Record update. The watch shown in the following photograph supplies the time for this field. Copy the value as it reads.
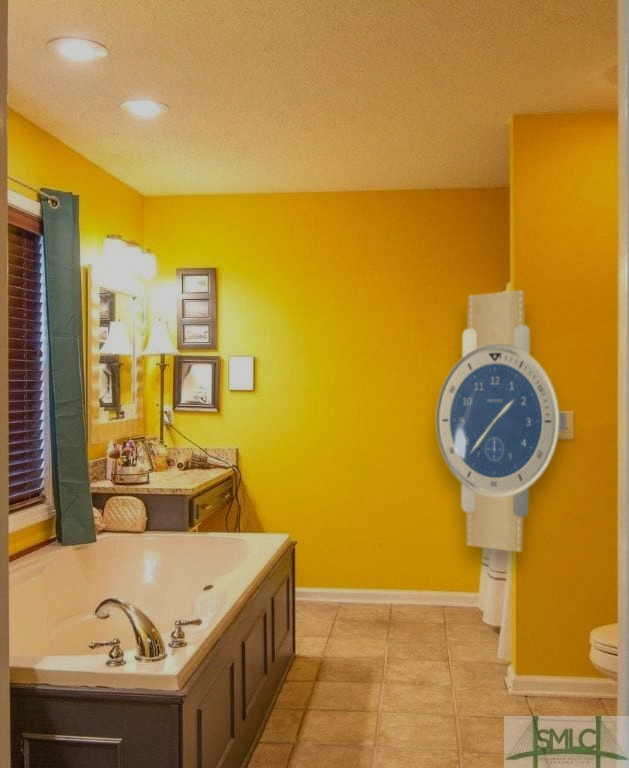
1:37
